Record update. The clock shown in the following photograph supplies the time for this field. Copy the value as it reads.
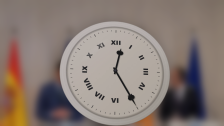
12:25
